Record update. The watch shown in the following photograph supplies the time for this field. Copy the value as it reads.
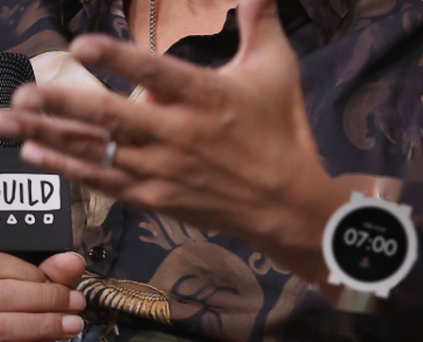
7:00
